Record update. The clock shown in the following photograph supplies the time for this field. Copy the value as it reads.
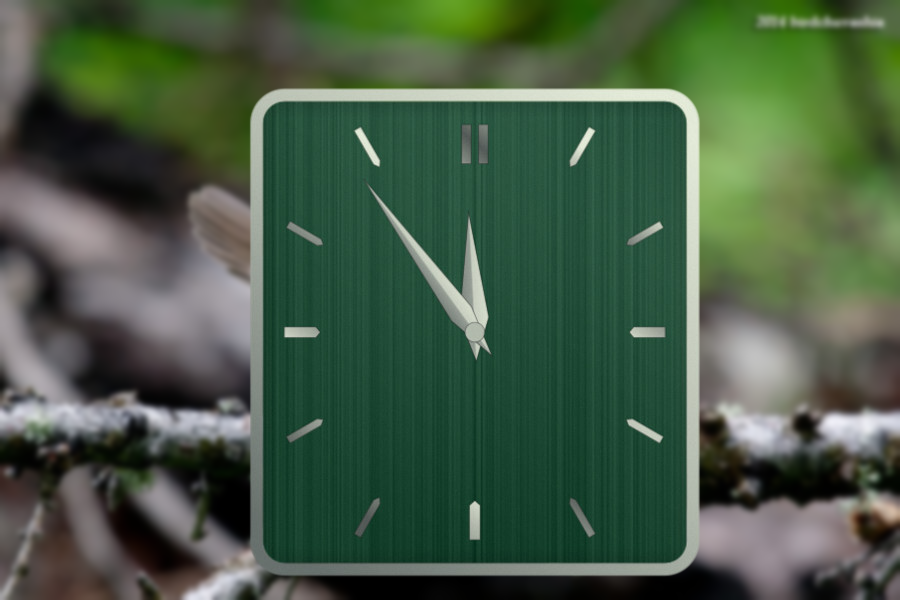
11:54
